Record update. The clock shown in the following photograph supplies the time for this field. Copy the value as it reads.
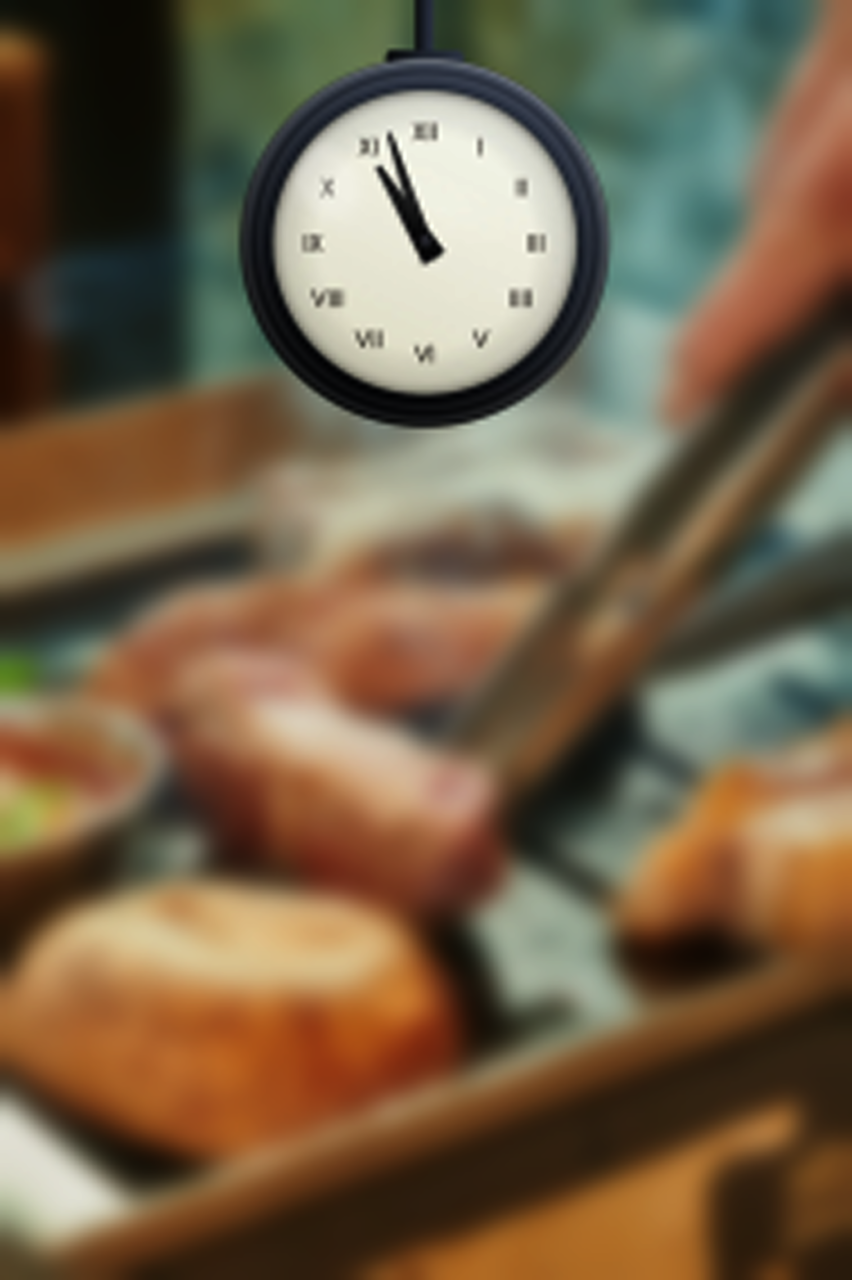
10:57
